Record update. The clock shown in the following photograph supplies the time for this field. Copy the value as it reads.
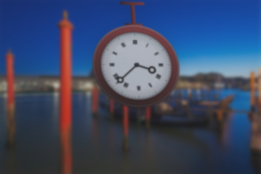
3:38
